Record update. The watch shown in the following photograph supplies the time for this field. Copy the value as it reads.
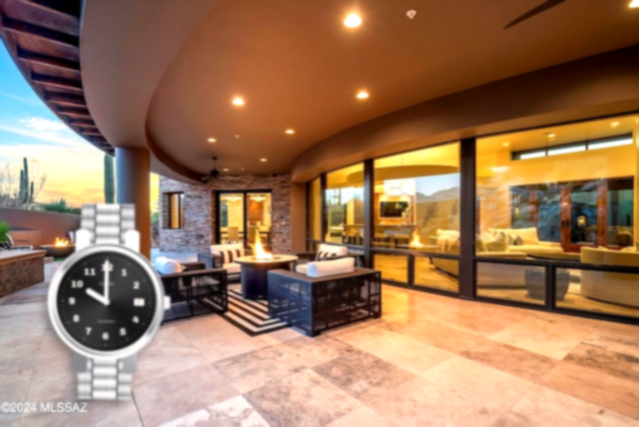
10:00
